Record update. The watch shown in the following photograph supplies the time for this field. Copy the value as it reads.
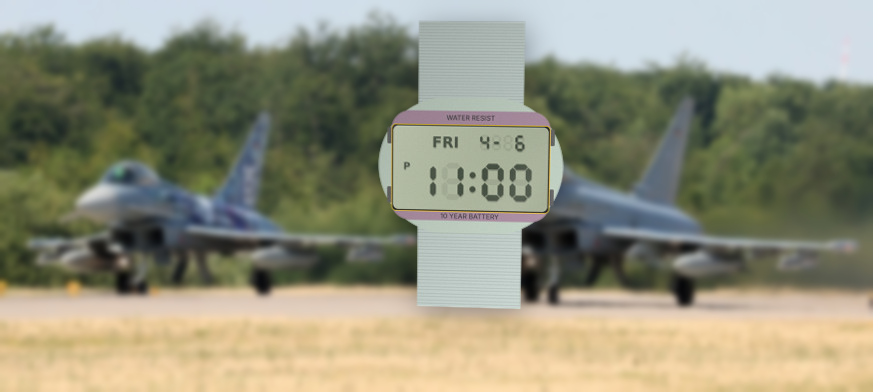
11:00
